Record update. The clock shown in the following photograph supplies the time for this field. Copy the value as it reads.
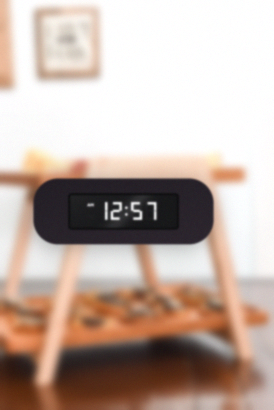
12:57
